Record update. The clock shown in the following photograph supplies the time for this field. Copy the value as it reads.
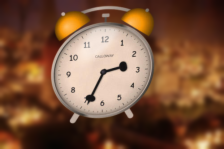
2:34
